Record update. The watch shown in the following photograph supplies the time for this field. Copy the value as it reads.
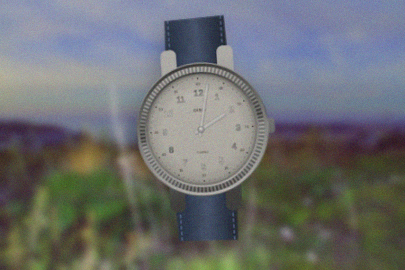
2:02
